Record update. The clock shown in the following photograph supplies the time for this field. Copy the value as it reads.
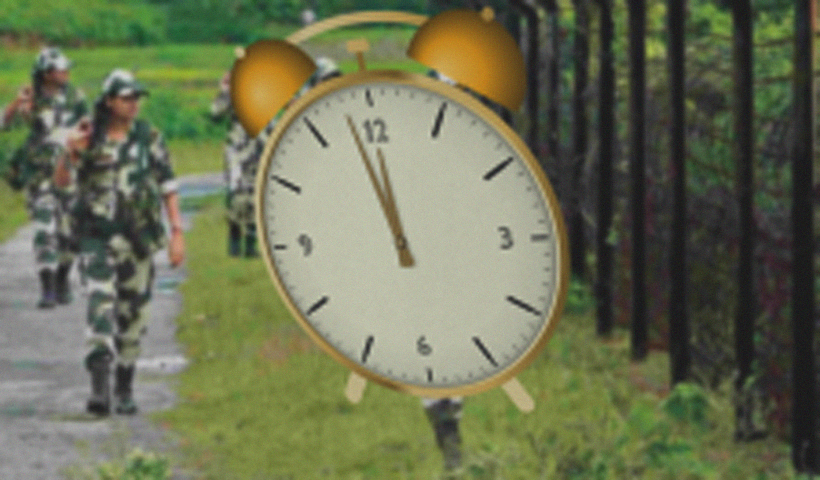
11:58
